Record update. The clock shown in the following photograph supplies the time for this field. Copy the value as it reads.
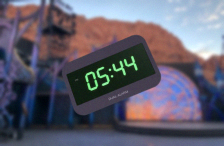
5:44
